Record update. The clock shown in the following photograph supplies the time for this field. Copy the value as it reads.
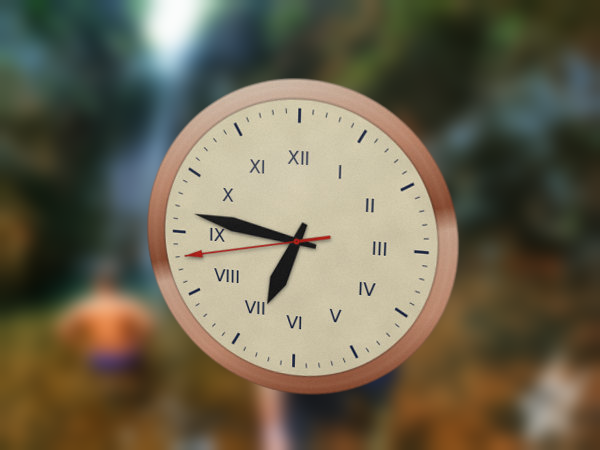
6:46:43
